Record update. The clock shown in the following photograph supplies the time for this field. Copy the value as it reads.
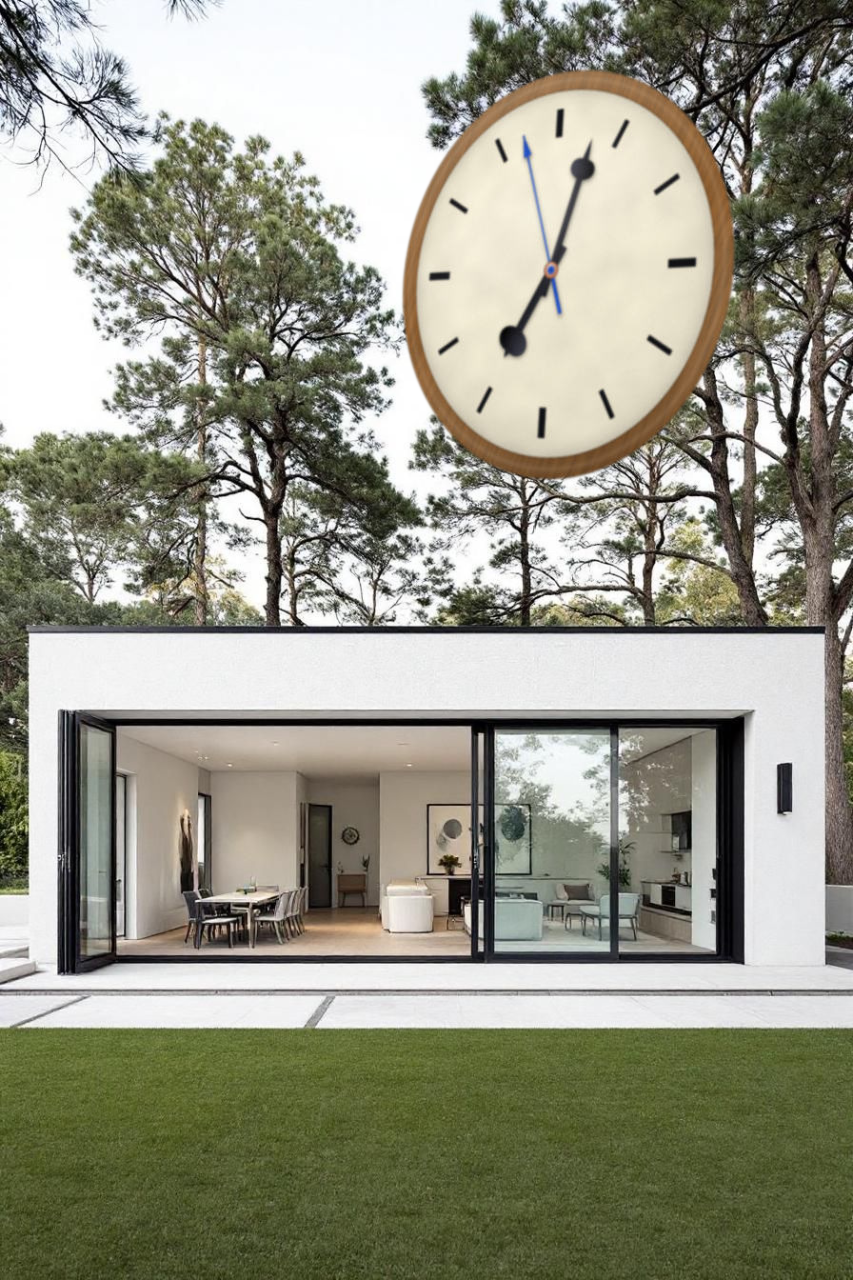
7:02:57
